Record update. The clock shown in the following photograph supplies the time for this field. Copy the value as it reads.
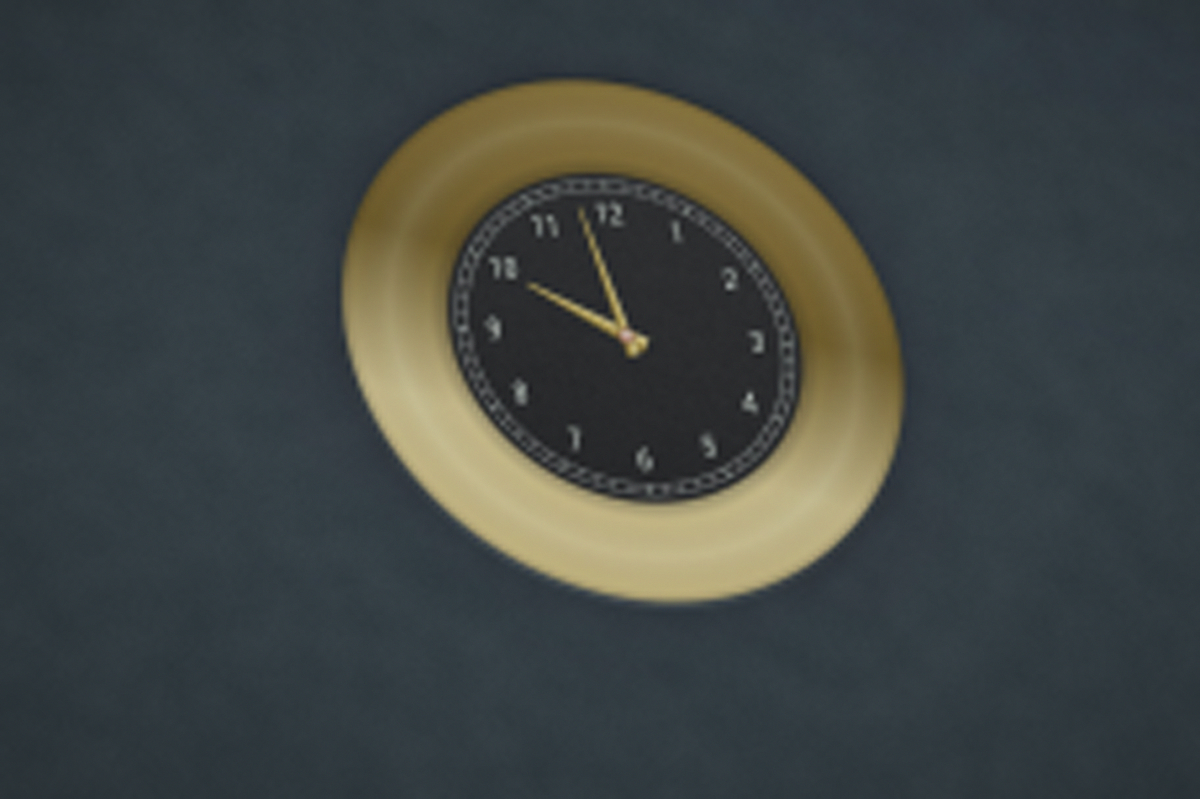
9:58
